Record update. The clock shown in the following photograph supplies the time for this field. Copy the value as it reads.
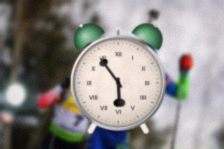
5:54
